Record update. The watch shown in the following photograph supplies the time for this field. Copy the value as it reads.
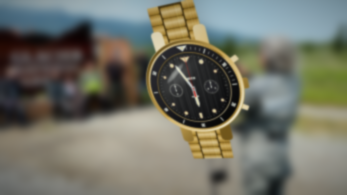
5:56
